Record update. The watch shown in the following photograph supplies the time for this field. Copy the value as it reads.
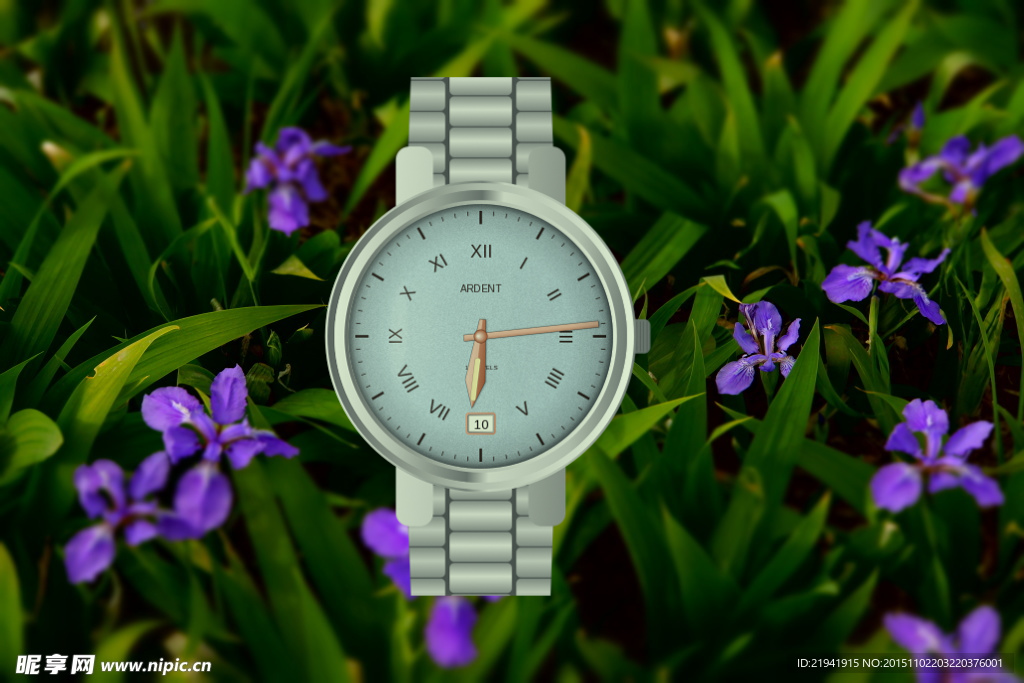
6:14
